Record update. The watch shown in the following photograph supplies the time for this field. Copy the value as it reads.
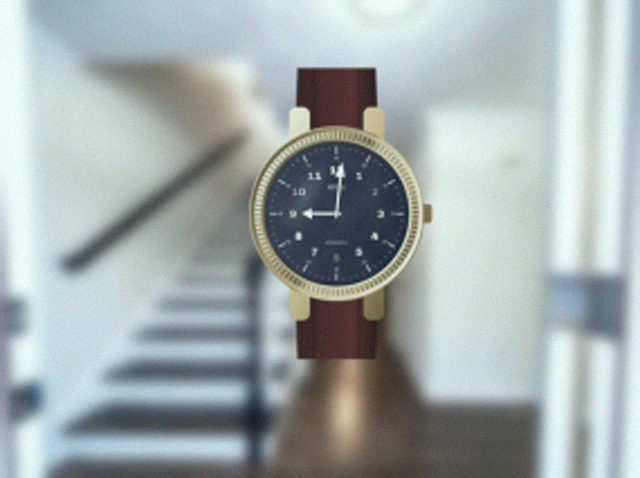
9:01
